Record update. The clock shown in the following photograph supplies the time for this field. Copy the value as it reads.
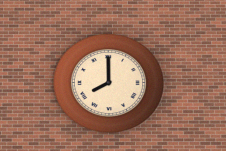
8:00
